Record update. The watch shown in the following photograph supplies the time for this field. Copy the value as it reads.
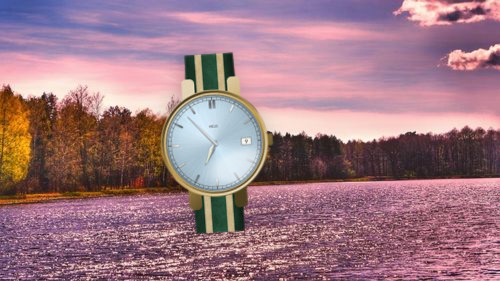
6:53
